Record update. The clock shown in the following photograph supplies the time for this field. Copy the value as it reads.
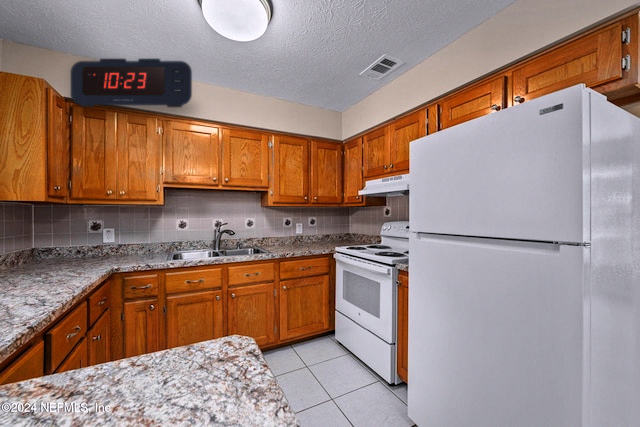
10:23
